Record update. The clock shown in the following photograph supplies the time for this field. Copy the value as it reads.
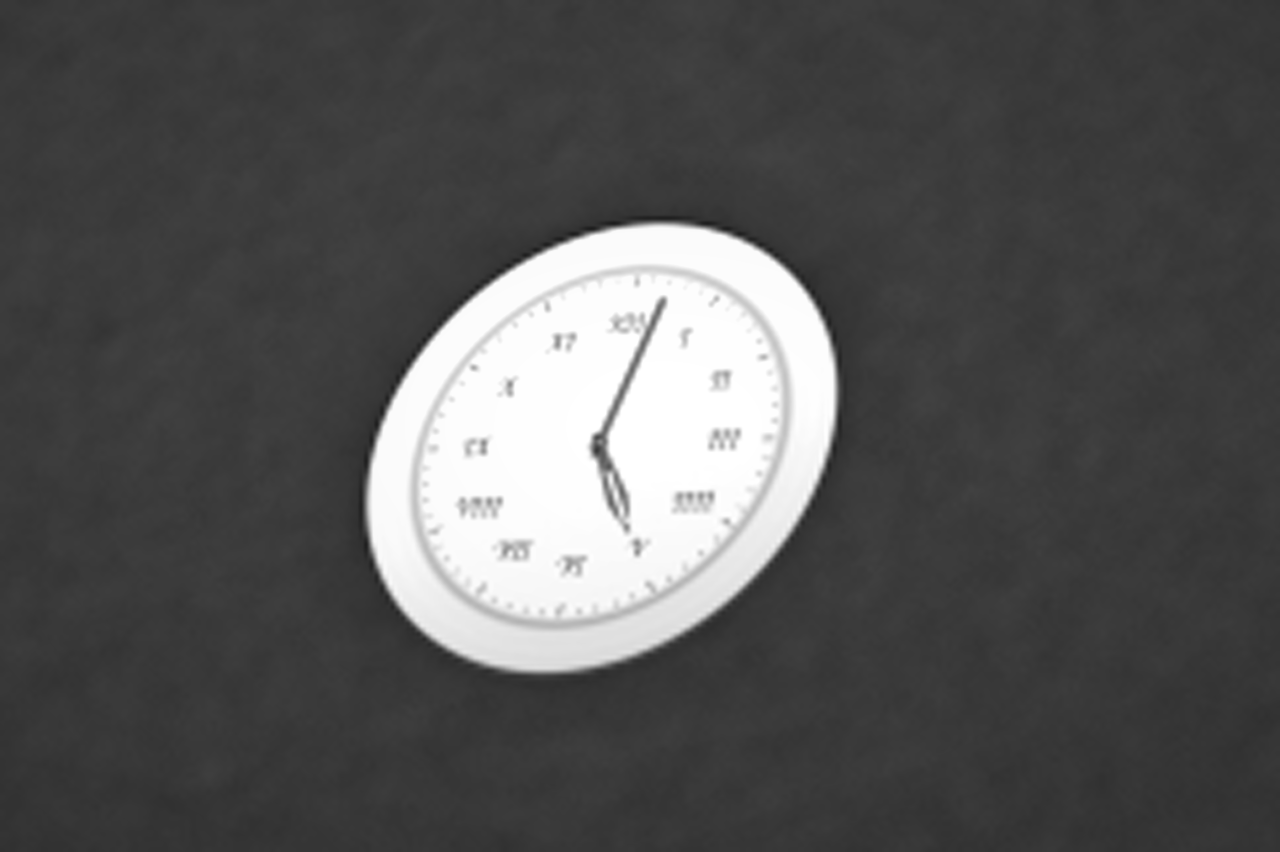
5:02
